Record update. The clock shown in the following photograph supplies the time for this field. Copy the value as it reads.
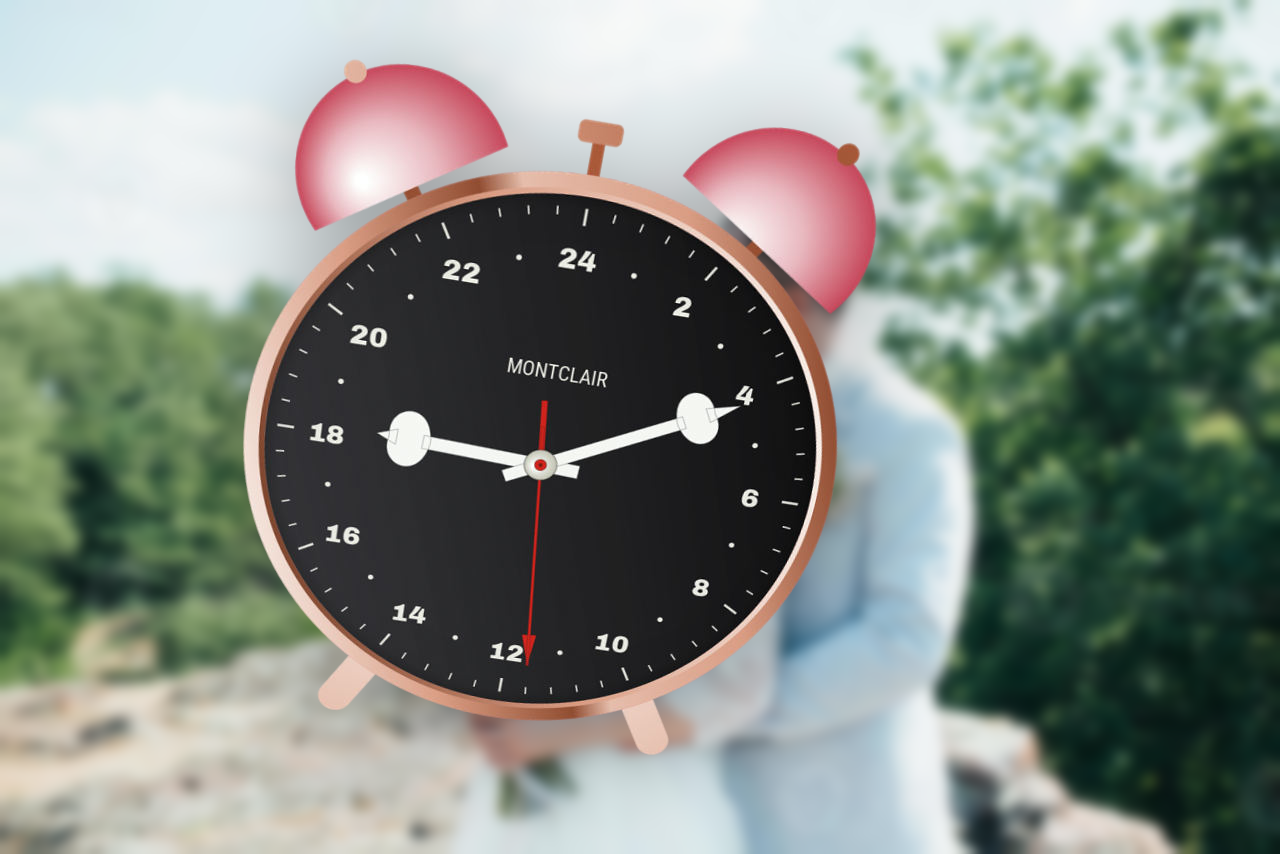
18:10:29
